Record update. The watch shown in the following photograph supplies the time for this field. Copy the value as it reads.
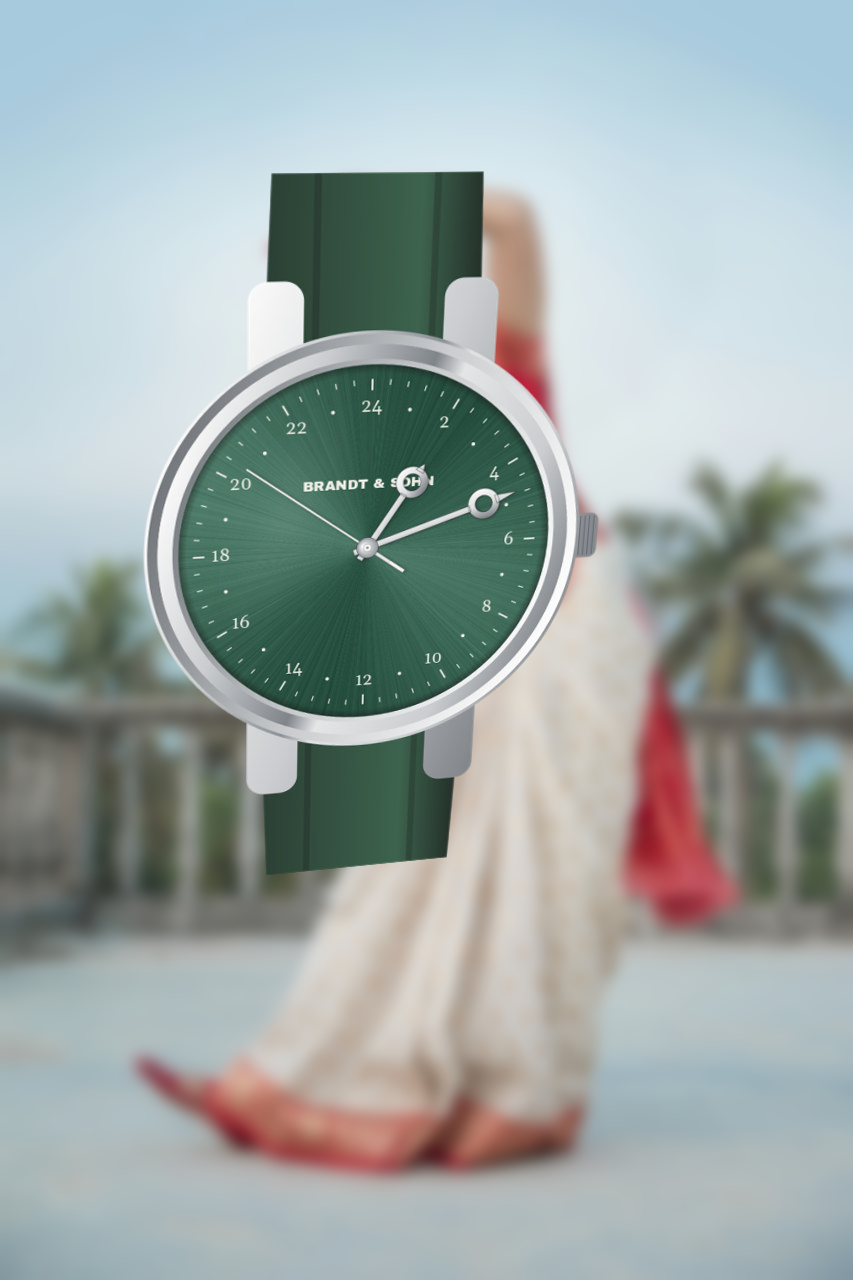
2:11:51
